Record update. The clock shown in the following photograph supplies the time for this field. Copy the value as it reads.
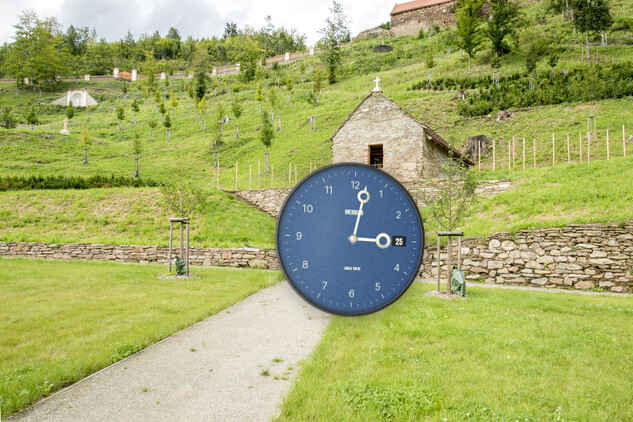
3:02
